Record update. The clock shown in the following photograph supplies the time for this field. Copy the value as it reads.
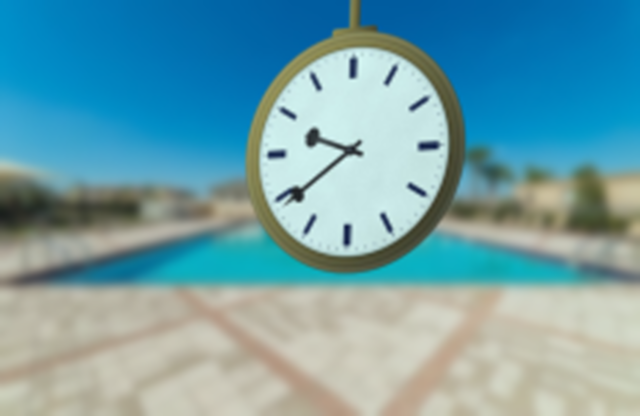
9:39
